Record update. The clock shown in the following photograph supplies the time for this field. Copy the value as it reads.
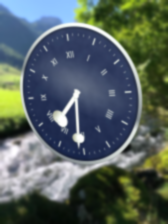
7:31
